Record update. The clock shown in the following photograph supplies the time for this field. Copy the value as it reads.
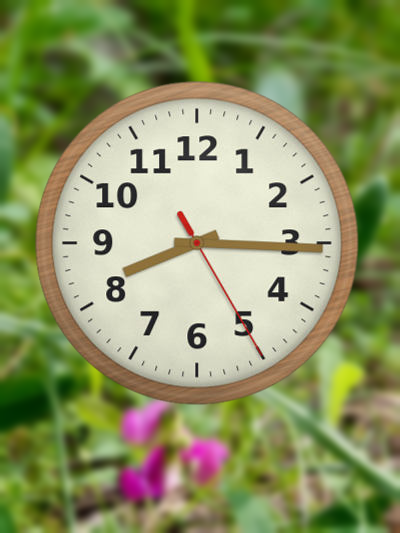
8:15:25
